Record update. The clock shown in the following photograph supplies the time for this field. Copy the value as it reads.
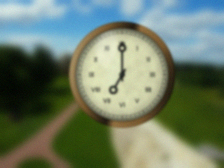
7:00
